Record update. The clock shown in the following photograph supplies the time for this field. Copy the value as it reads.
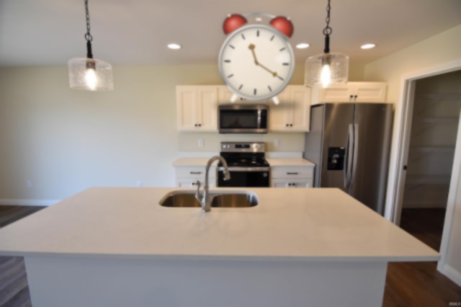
11:20
